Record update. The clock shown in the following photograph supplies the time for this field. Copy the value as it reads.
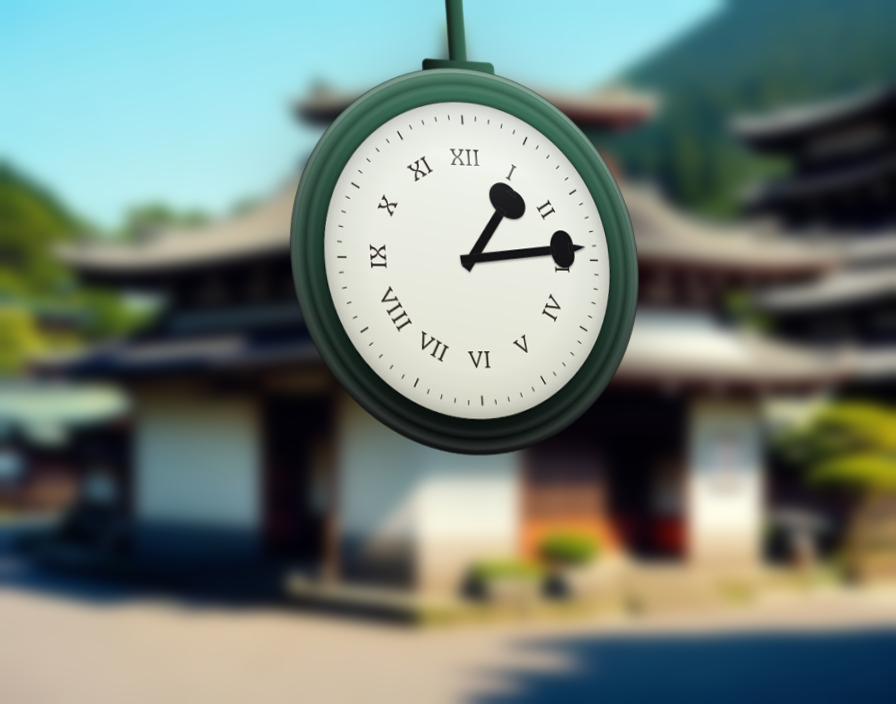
1:14
